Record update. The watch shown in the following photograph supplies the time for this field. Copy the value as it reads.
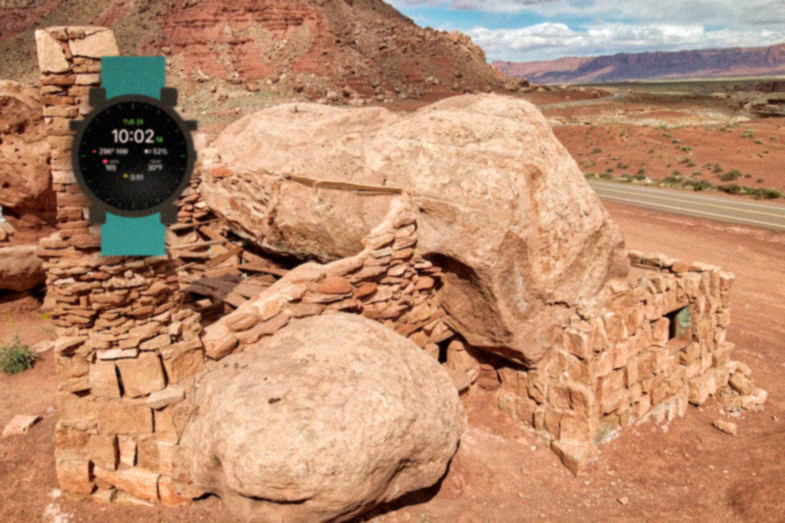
10:02
